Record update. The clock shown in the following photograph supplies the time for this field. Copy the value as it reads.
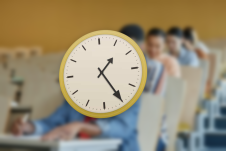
1:25
